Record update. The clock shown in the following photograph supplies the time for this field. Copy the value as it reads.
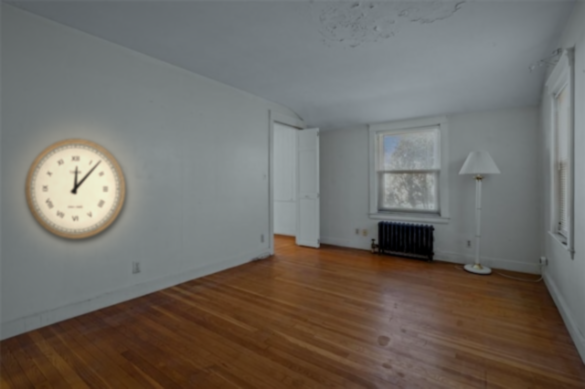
12:07
